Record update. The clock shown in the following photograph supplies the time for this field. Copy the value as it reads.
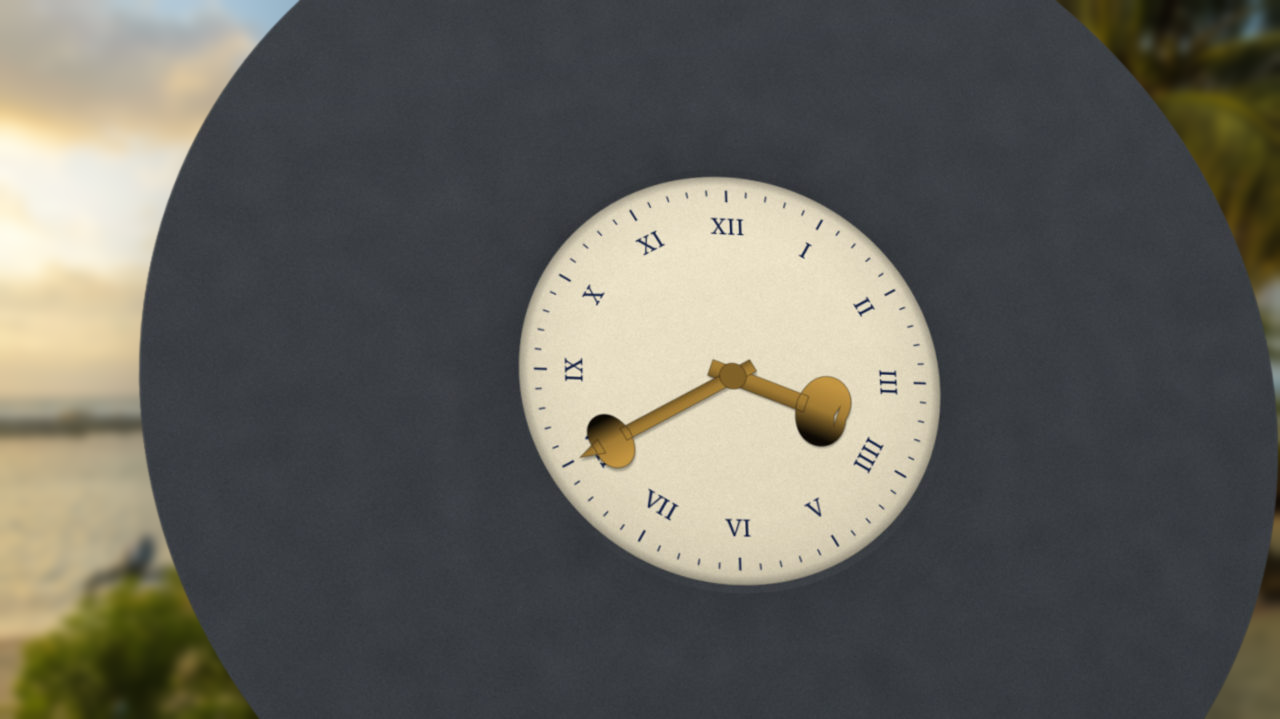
3:40
